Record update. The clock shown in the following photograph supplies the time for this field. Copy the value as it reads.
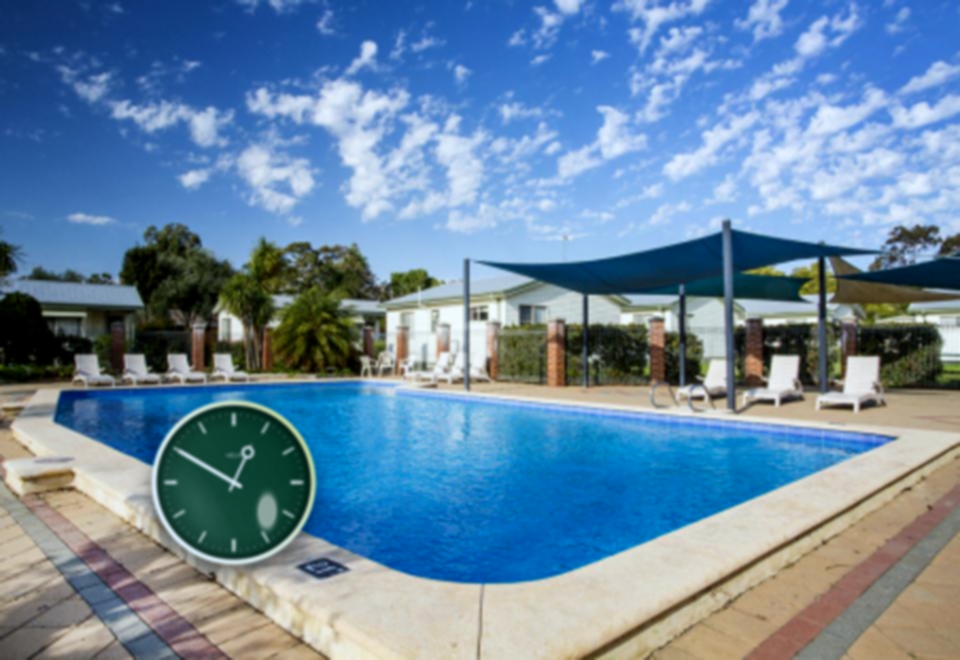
12:50
